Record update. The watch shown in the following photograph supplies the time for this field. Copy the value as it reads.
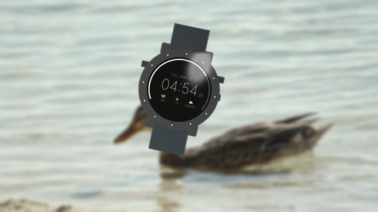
4:54
